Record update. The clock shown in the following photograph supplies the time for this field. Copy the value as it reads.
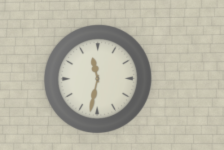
11:32
